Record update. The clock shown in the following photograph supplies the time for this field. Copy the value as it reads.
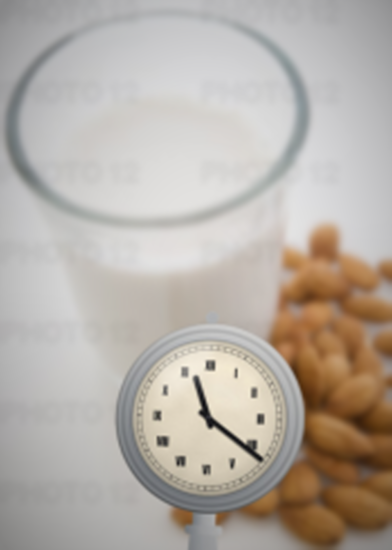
11:21
